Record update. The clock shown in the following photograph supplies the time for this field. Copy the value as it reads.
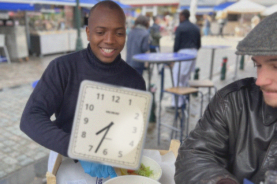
7:33
